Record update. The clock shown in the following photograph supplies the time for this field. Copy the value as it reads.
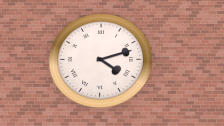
4:12
